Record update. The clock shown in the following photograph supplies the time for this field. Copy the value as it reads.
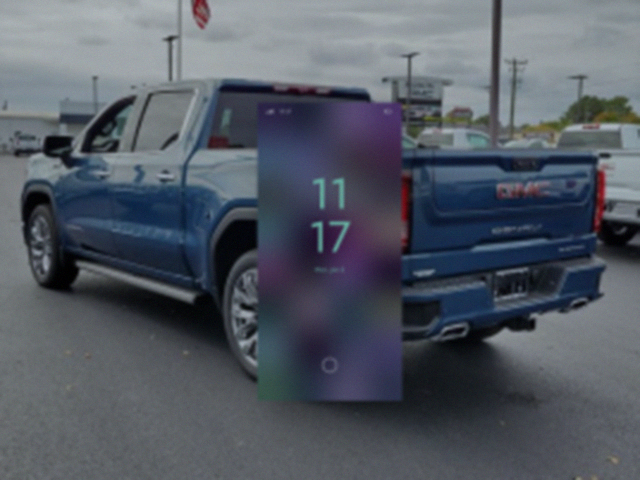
11:17
